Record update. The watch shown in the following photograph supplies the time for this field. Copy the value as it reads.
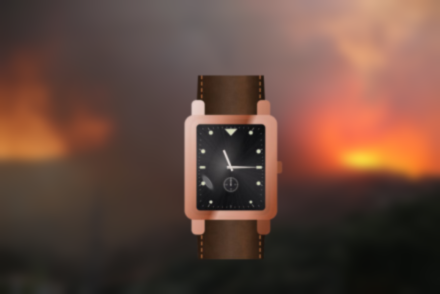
11:15
